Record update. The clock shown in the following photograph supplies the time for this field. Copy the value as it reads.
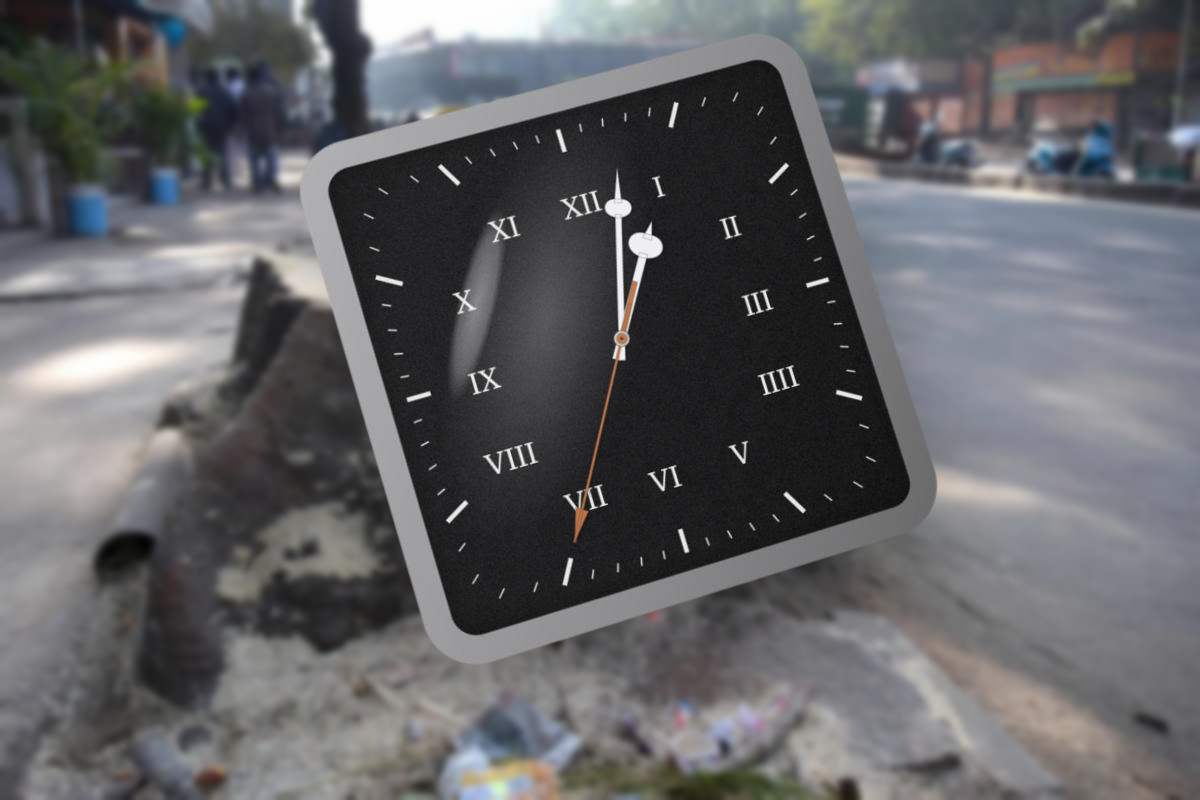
1:02:35
